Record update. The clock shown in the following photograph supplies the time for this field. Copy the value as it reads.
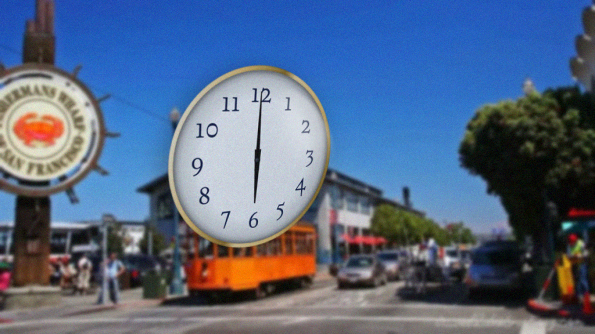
6:00
